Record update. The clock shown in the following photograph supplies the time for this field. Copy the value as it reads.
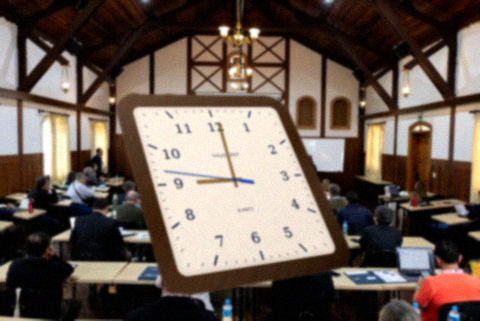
9:00:47
